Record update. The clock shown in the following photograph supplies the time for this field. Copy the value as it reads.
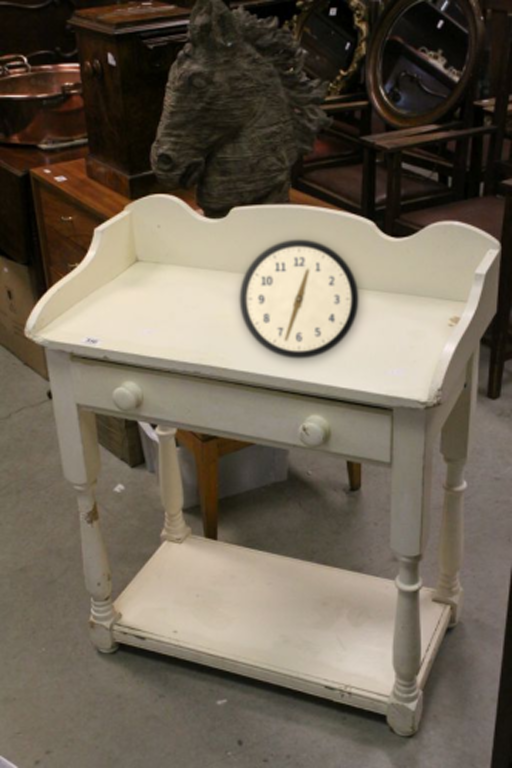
12:33
